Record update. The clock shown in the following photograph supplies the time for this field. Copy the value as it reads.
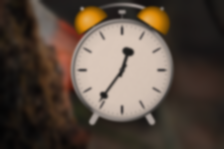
12:36
